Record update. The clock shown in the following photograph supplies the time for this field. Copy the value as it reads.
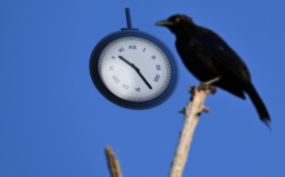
10:25
